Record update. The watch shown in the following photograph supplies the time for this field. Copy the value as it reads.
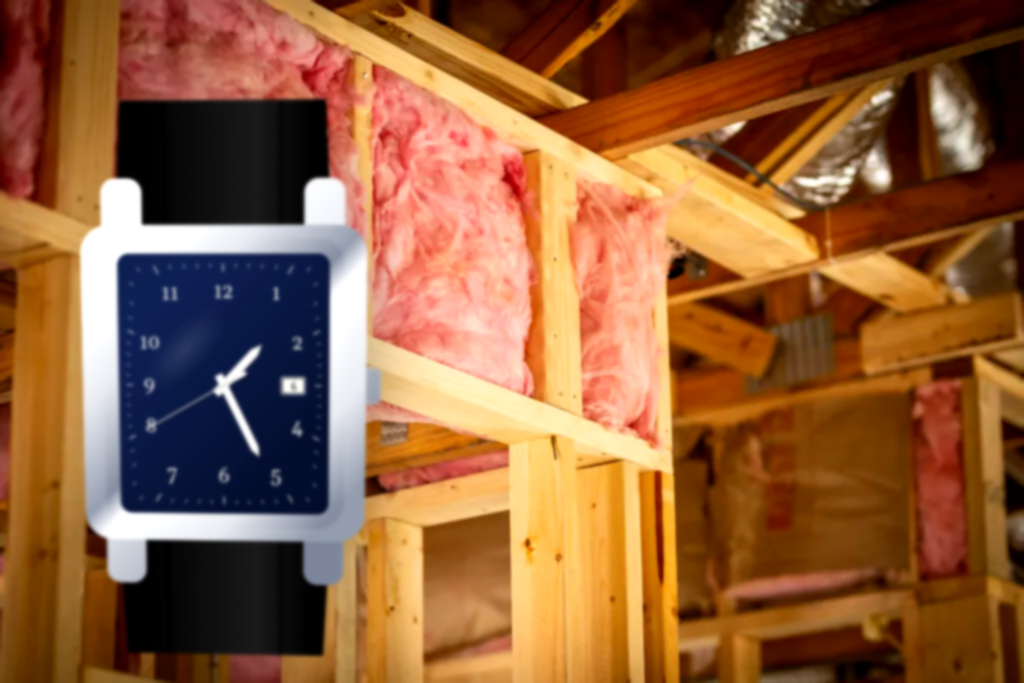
1:25:40
